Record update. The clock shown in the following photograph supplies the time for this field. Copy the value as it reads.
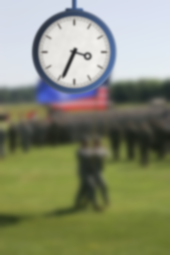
3:34
